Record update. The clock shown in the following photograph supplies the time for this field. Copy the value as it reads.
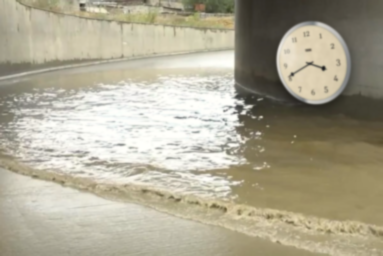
3:41
